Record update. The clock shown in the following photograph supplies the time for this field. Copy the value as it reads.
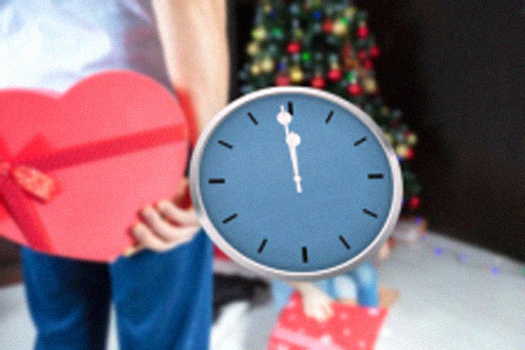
11:59
